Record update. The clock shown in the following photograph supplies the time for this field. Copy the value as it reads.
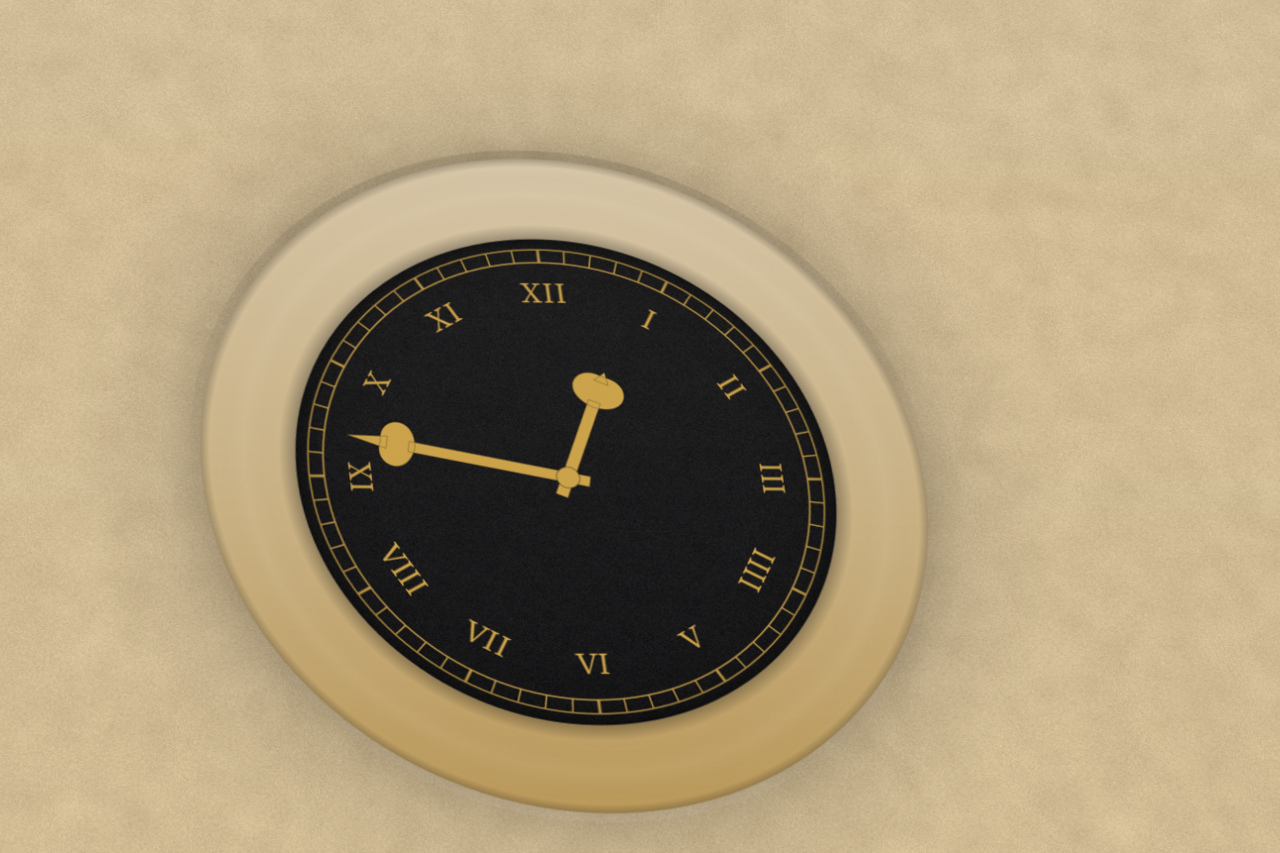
12:47
